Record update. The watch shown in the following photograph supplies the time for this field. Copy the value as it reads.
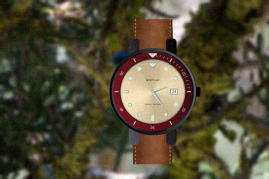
2:24
